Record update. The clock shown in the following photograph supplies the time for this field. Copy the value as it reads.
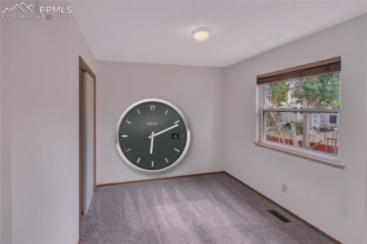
6:11
